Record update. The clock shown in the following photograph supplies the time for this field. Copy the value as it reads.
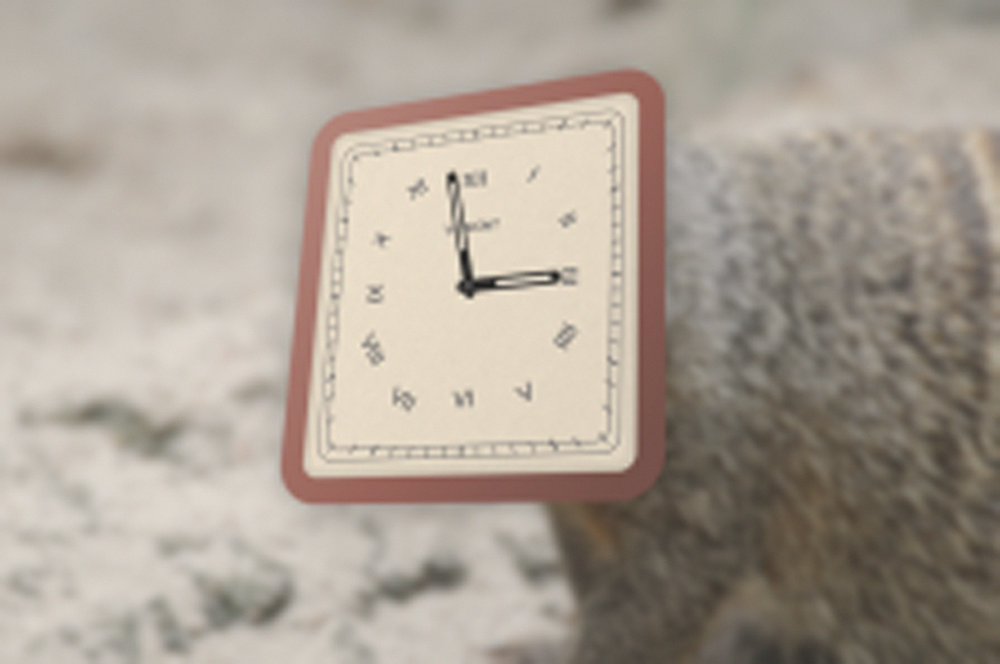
2:58
